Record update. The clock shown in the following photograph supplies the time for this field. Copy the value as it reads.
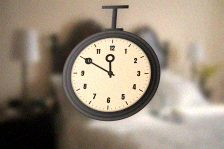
11:50
